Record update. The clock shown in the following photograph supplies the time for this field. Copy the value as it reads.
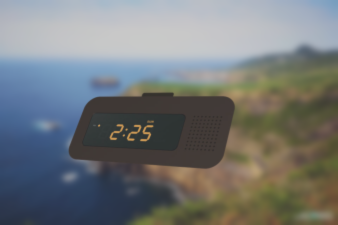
2:25
